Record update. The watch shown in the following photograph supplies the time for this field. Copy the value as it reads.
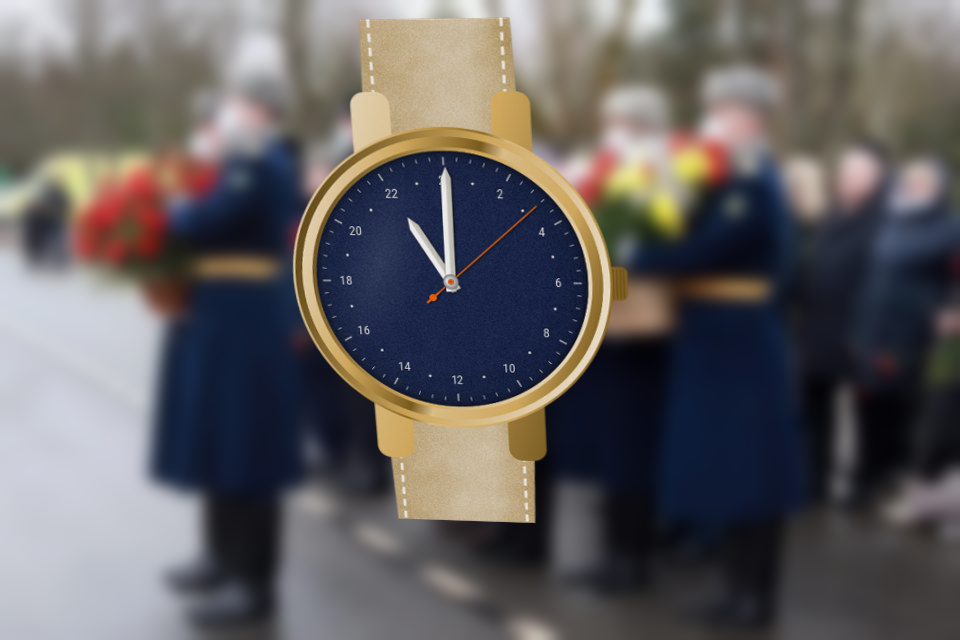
22:00:08
